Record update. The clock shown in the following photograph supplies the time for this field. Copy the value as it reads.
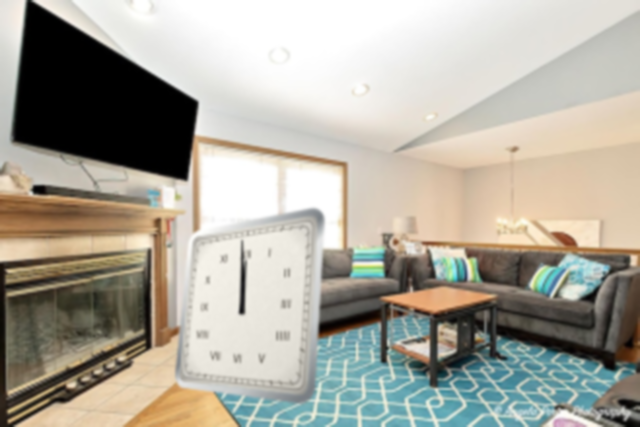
11:59
